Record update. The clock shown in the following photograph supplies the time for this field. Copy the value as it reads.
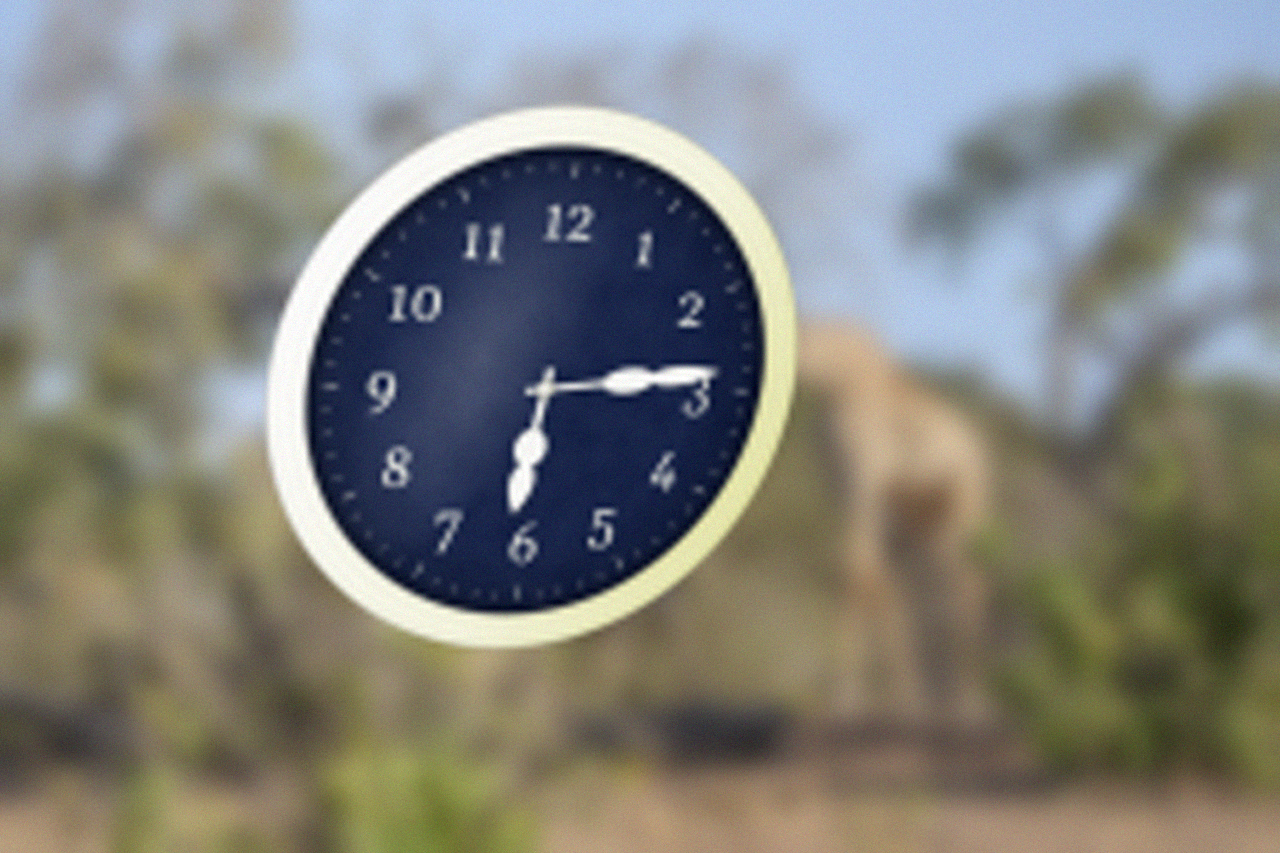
6:14
